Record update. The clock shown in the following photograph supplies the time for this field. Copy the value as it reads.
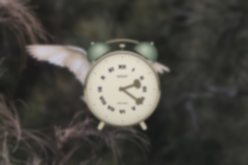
2:21
